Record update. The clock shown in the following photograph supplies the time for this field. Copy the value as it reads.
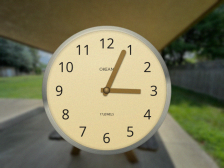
3:04
